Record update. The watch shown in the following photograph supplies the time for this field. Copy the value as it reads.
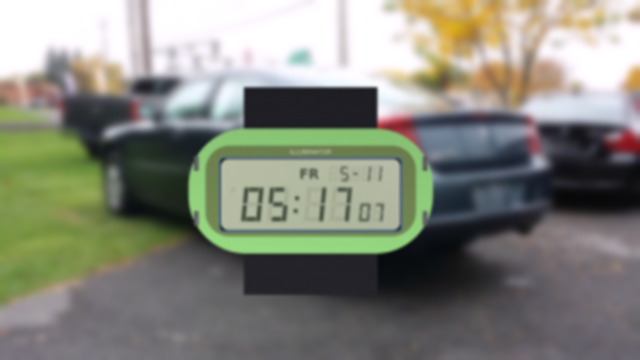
5:17:07
